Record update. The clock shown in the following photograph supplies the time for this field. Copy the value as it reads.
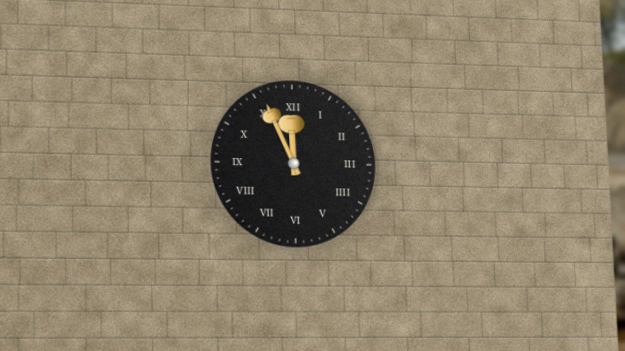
11:56
